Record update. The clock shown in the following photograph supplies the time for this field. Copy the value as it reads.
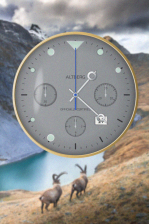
1:22
